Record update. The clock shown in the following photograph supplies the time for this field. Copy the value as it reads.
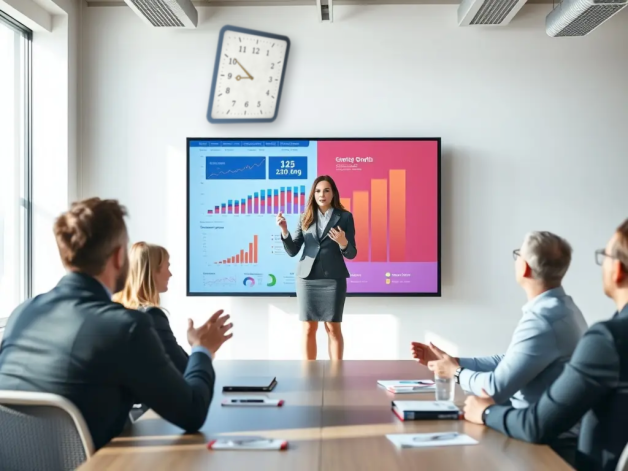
8:51
